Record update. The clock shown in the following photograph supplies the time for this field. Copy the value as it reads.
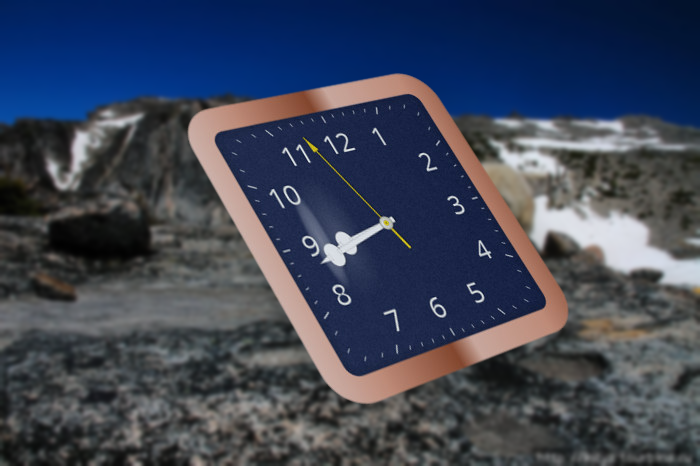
8:42:57
